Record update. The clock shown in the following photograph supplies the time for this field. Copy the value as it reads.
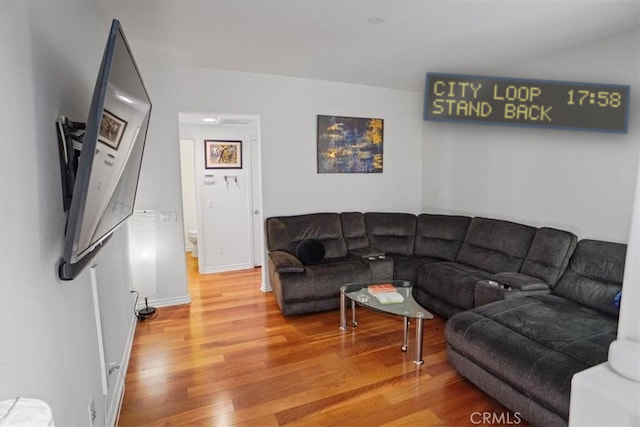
17:58
